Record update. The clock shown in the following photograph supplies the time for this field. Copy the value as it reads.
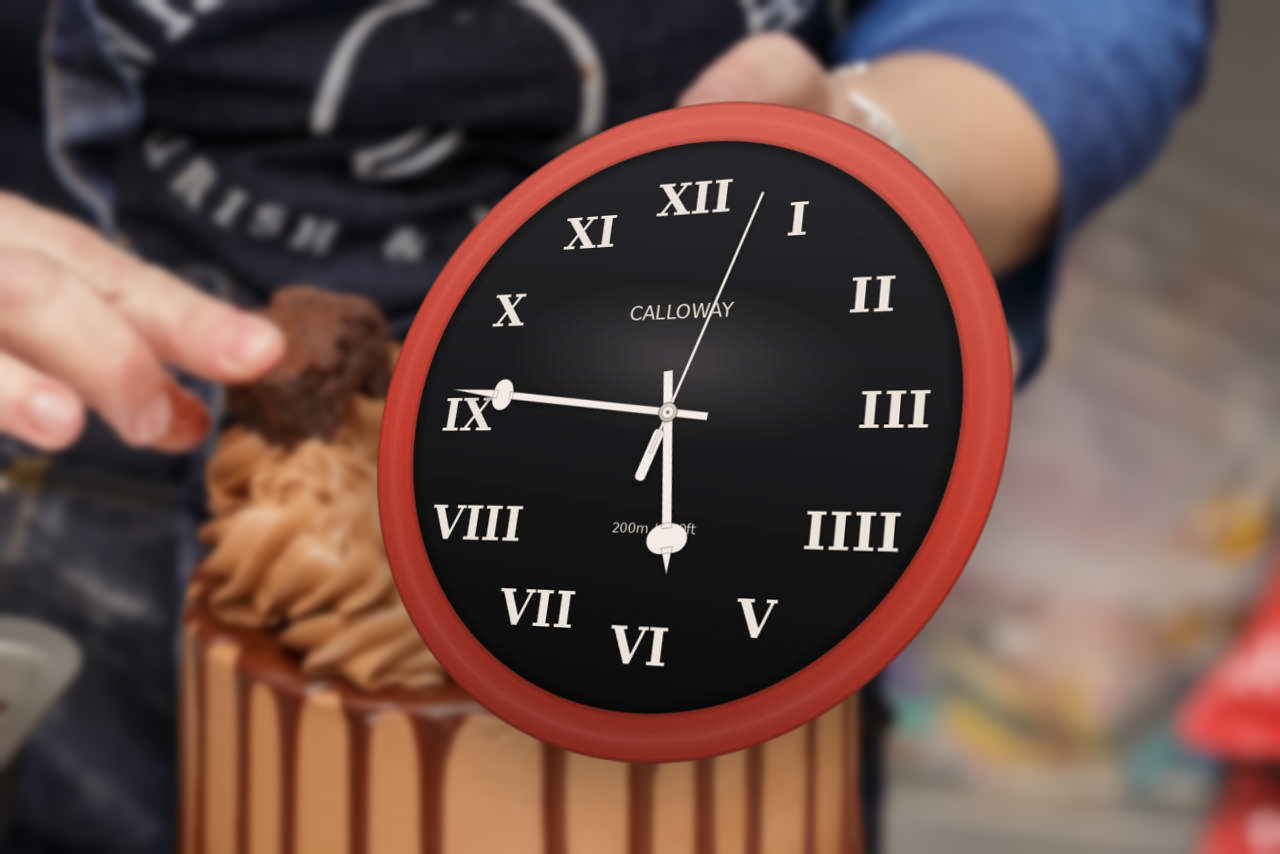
5:46:03
